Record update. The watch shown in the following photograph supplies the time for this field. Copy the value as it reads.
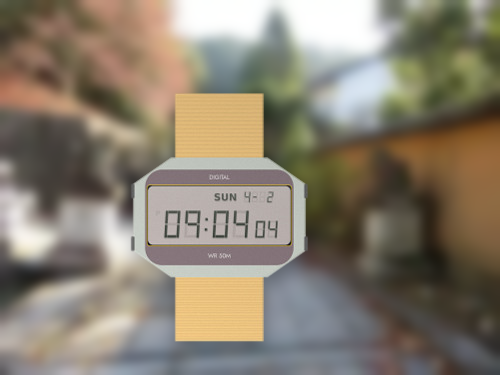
9:04:04
